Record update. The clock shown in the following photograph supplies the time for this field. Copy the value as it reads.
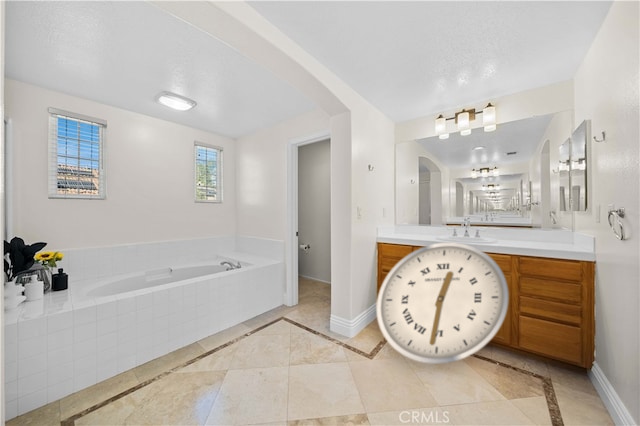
12:31
